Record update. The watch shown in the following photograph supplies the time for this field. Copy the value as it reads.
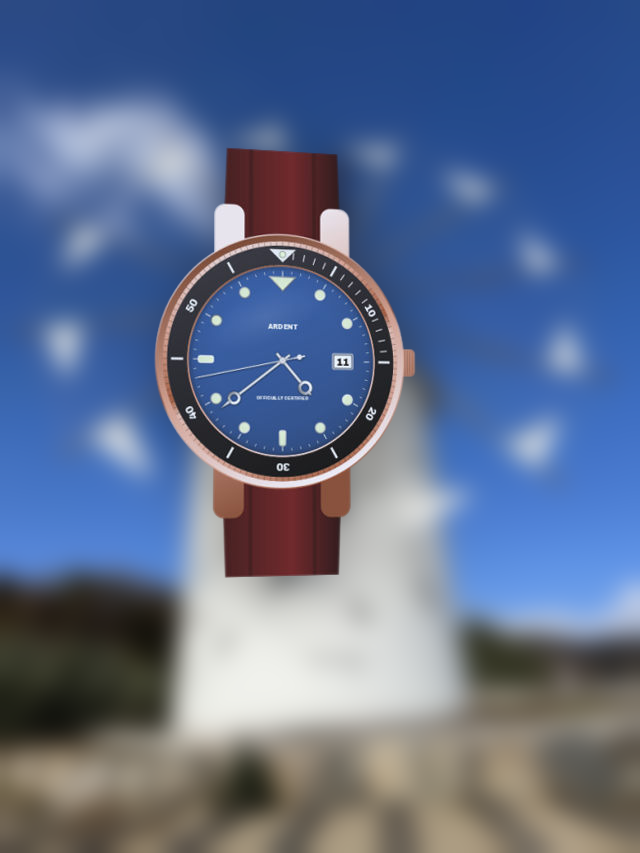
4:38:43
